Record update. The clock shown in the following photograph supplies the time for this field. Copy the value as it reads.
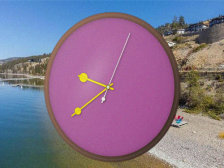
9:39:04
